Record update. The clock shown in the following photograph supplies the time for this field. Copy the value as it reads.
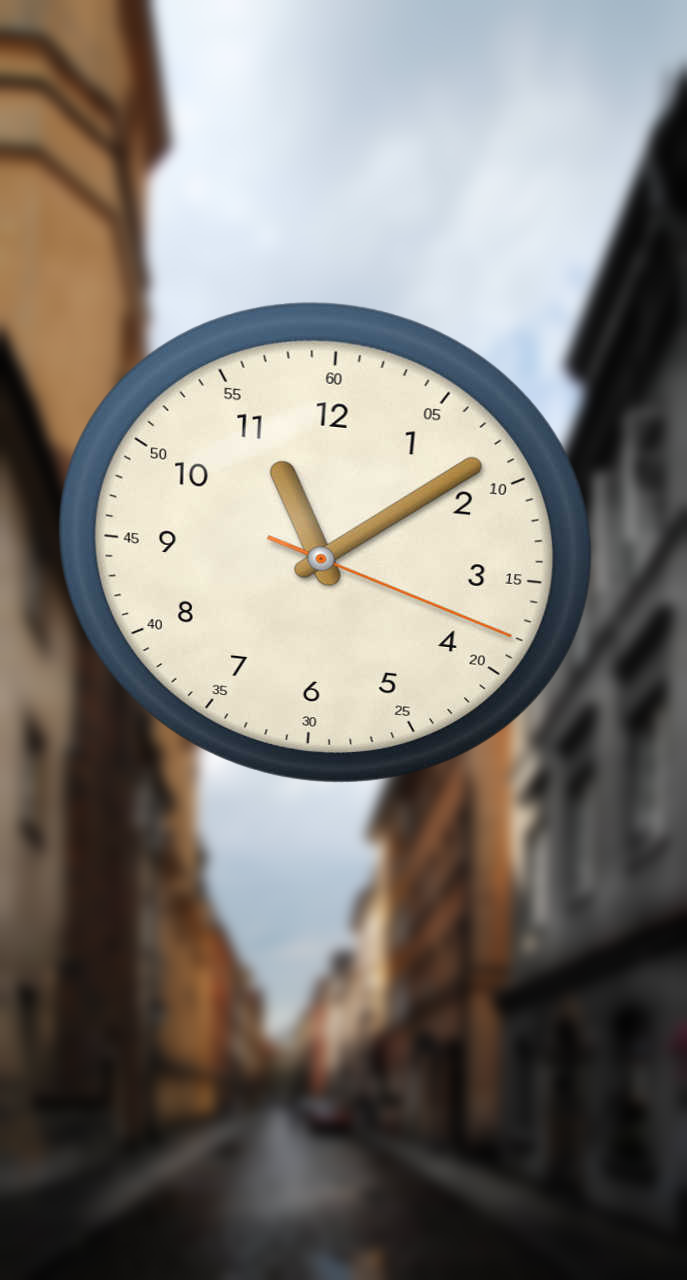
11:08:18
